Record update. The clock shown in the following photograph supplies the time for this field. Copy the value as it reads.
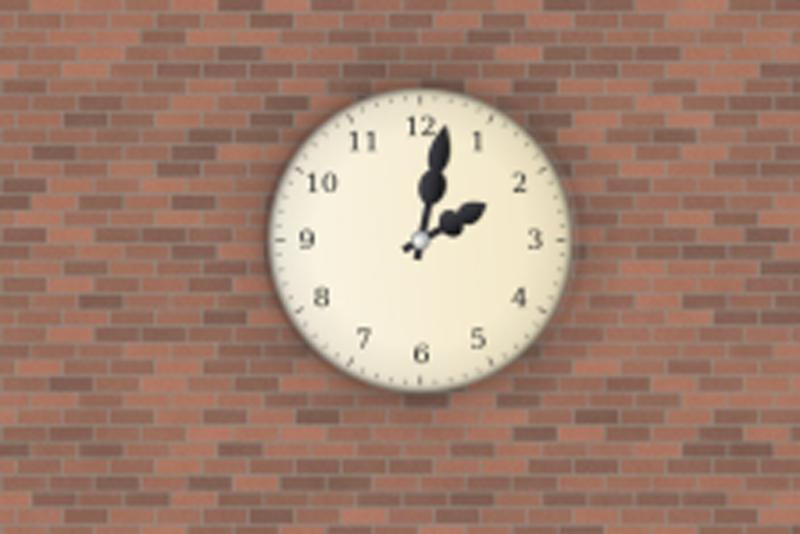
2:02
